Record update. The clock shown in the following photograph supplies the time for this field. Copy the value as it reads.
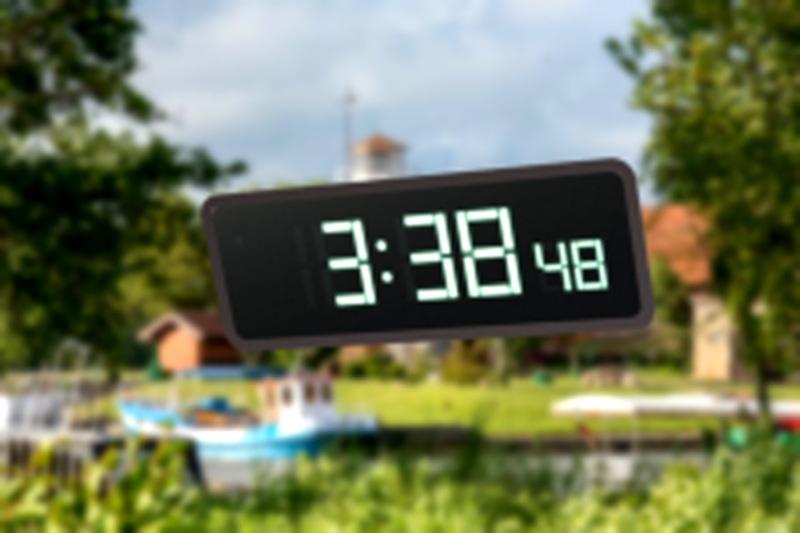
3:38:48
